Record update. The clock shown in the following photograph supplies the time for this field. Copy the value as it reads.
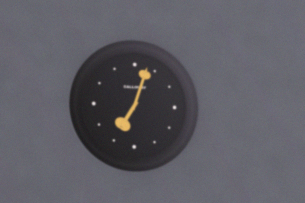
7:03
